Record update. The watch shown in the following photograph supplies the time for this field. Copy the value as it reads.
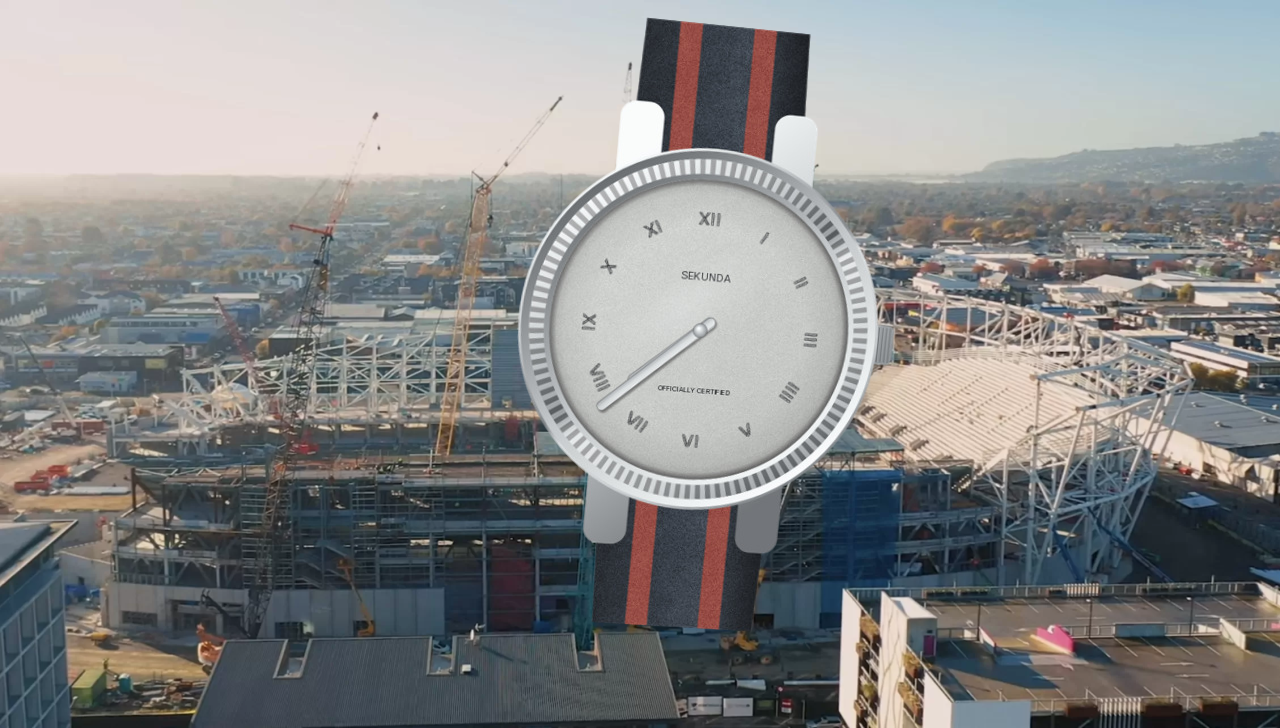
7:38
